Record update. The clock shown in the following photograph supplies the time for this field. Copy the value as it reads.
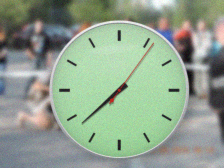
7:38:06
